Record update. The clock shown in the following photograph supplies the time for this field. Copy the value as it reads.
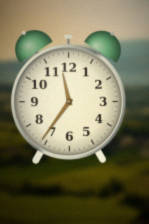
11:36
